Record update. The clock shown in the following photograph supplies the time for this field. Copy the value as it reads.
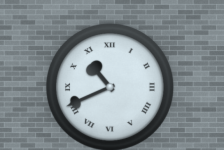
10:41
